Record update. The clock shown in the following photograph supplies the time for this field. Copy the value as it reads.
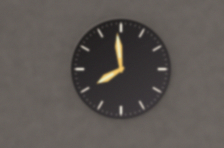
7:59
